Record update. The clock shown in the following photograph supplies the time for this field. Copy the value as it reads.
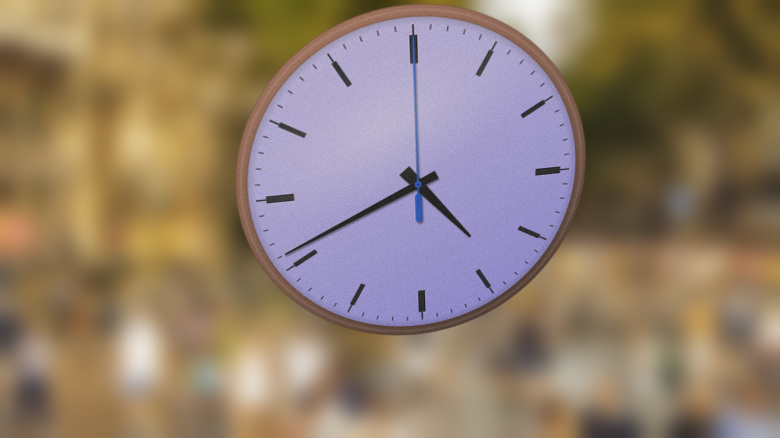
4:41:00
